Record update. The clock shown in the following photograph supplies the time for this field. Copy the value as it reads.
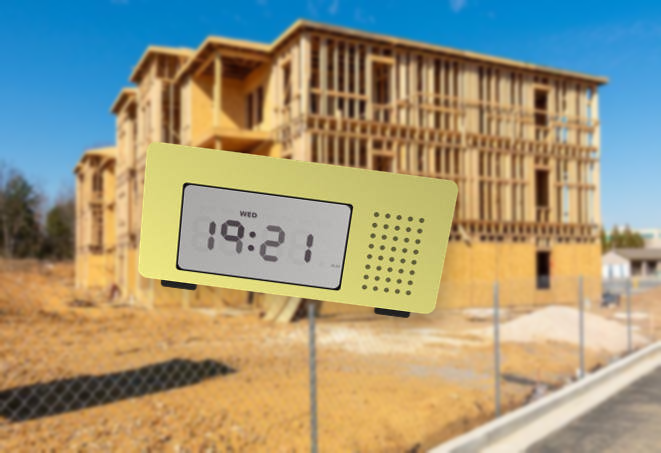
19:21
